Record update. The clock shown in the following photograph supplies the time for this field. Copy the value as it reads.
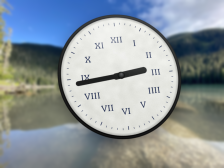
2:44
